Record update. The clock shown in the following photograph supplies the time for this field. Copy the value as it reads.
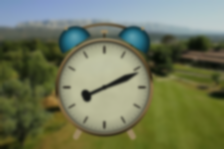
8:11
